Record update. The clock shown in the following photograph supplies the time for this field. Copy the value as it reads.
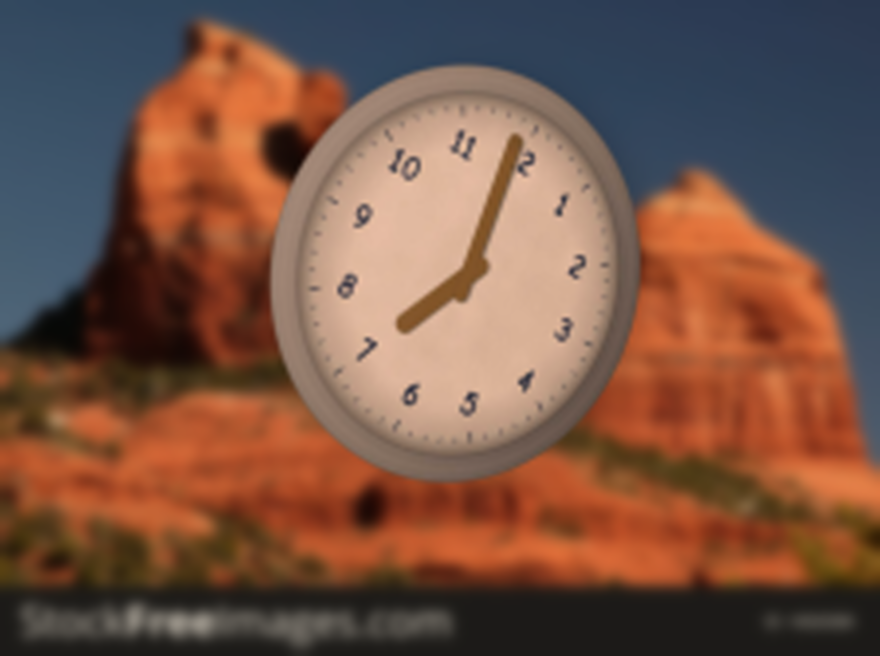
6:59
